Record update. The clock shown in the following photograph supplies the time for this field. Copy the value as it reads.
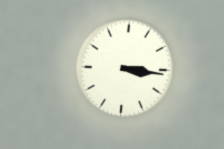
3:16
